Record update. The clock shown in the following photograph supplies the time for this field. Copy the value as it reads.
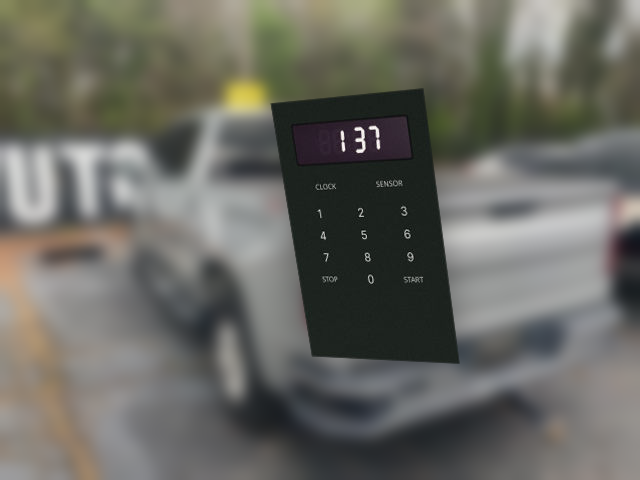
1:37
